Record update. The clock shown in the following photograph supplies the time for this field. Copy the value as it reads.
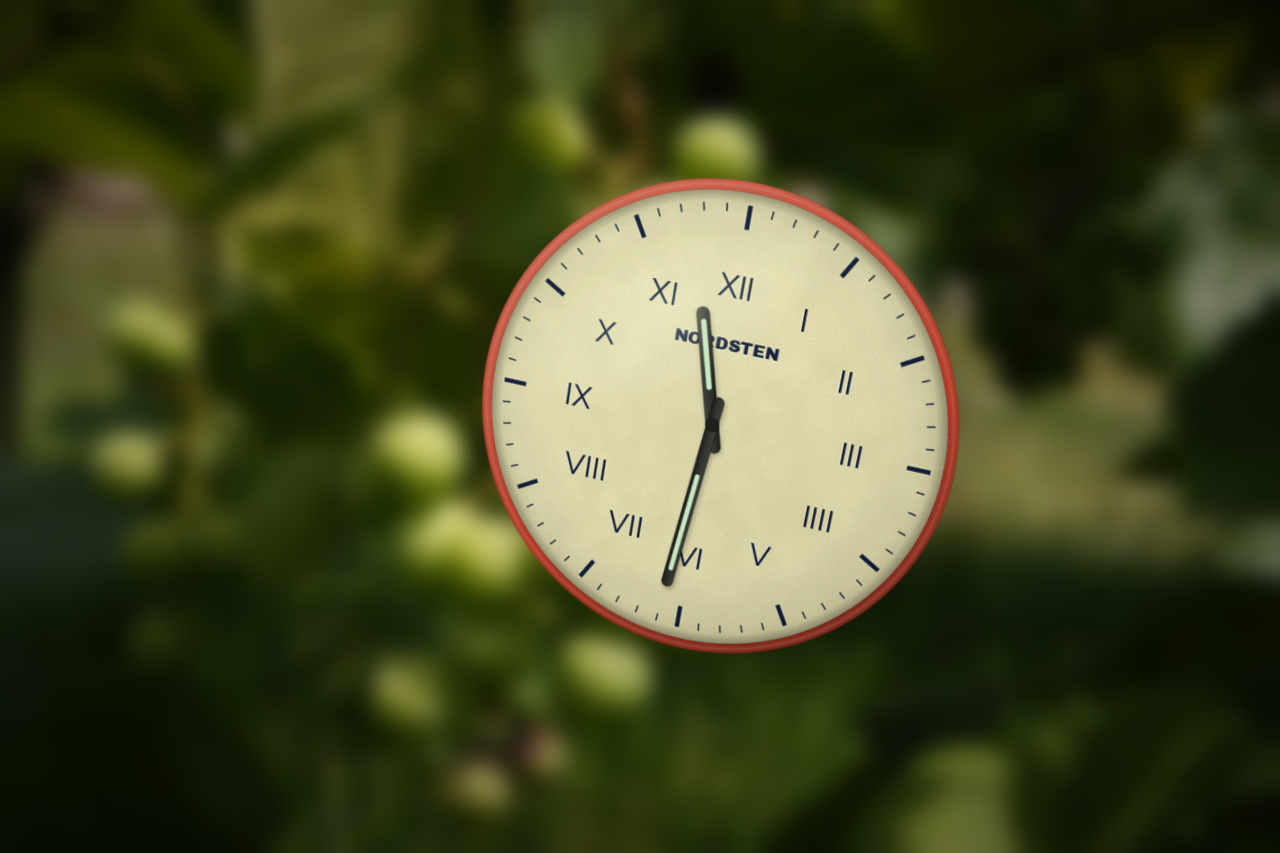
11:31
